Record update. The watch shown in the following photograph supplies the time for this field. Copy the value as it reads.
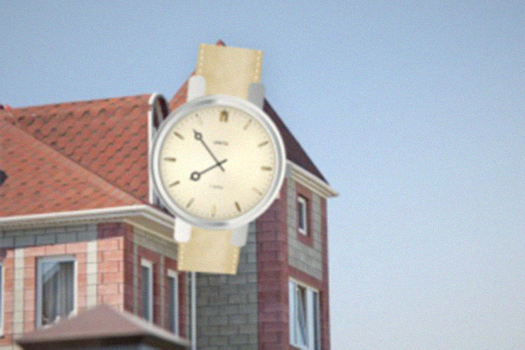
7:53
